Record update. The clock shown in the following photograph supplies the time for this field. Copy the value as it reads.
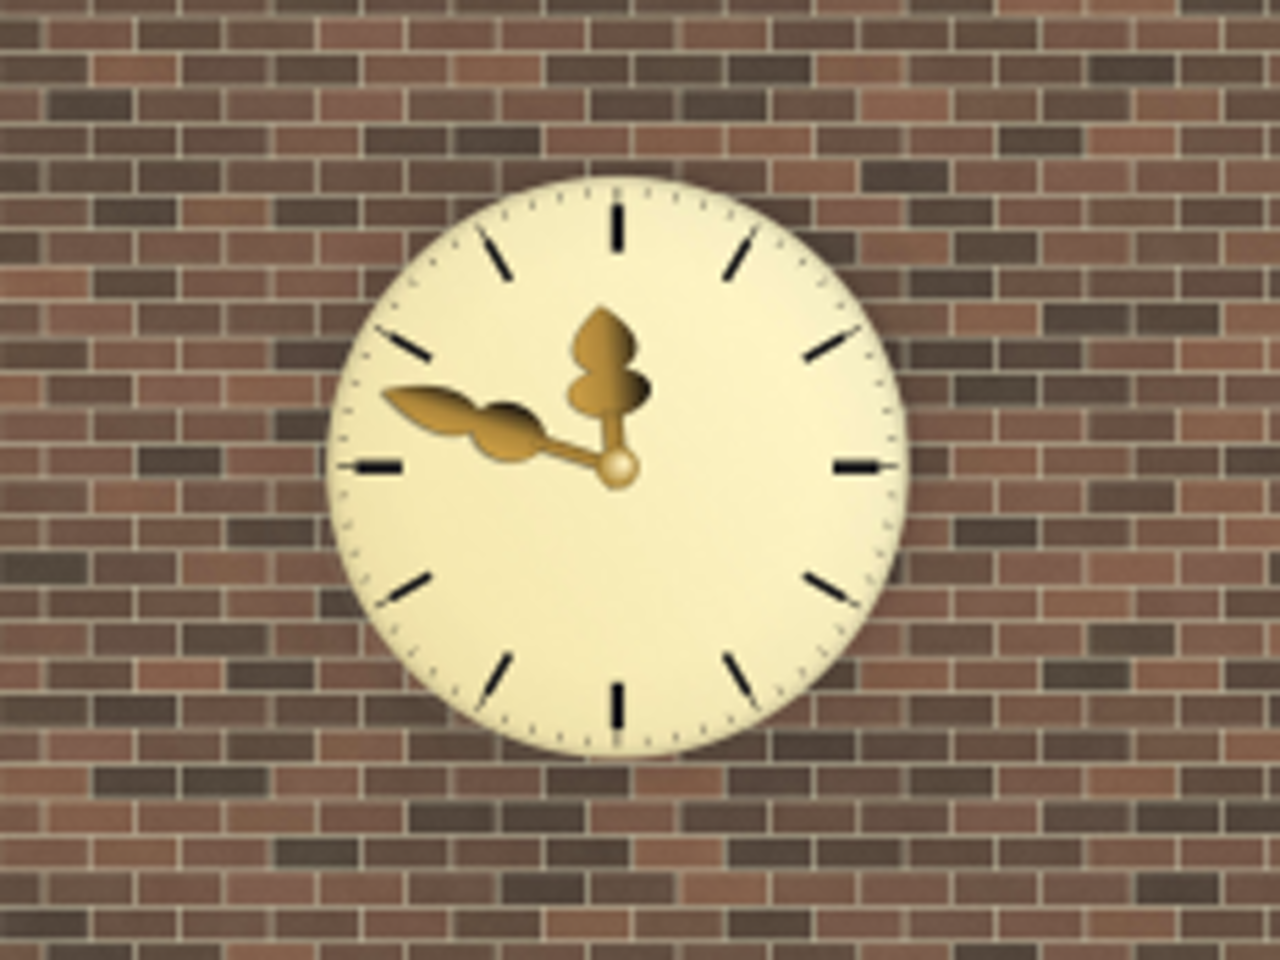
11:48
